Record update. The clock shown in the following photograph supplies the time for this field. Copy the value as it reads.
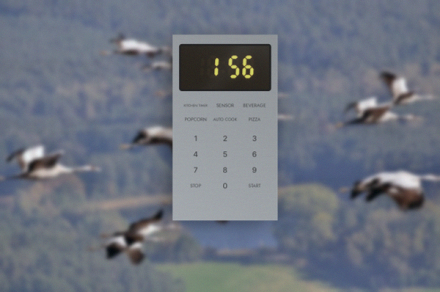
1:56
